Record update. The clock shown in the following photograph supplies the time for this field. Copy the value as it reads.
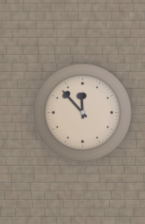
11:53
